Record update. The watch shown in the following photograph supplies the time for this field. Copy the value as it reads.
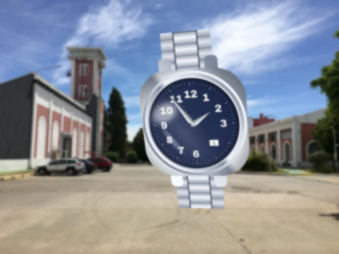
1:54
